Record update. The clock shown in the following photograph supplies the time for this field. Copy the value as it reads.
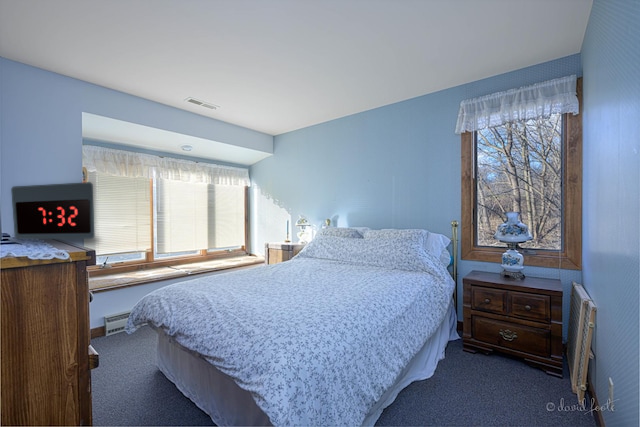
7:32
